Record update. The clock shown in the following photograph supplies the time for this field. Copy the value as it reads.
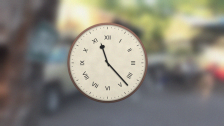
11:23
